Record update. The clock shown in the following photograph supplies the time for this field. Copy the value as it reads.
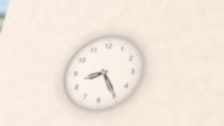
8:25
